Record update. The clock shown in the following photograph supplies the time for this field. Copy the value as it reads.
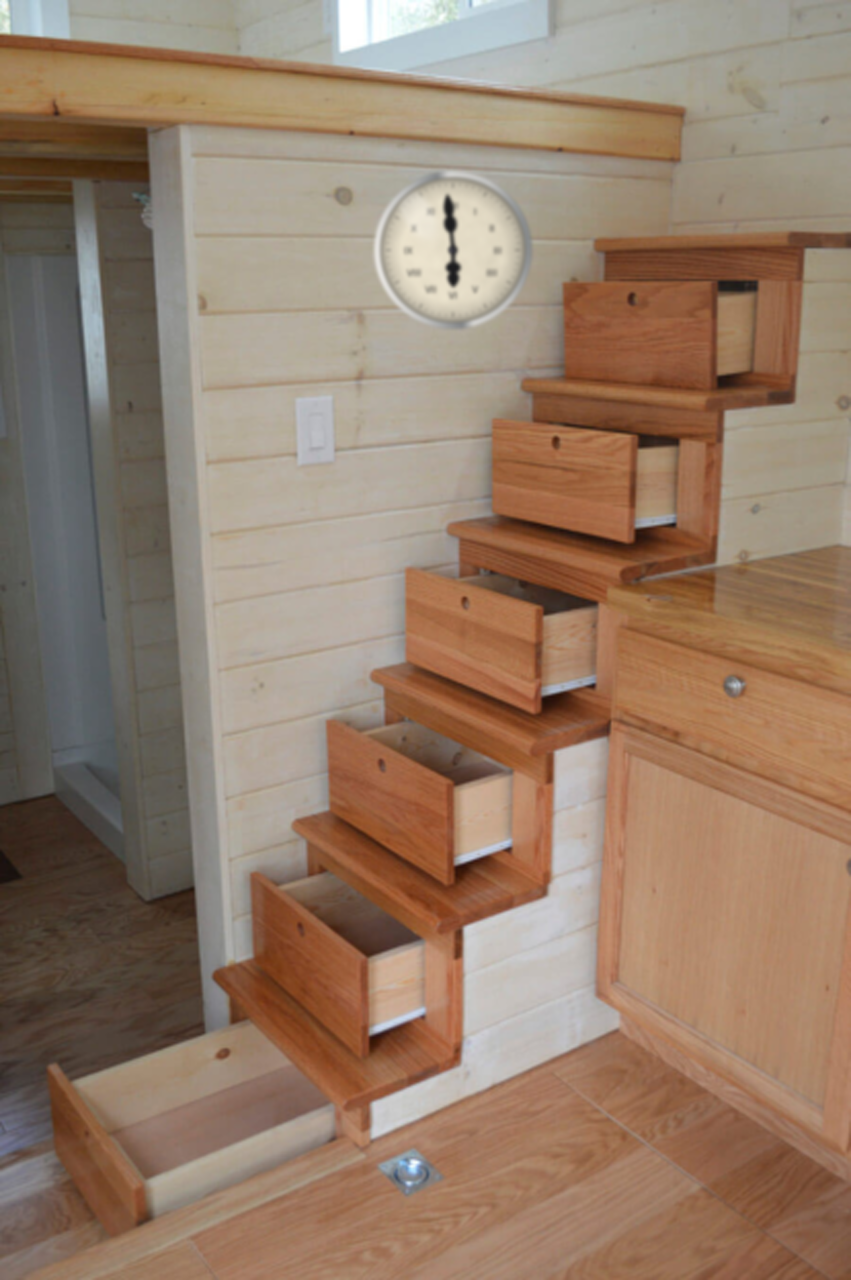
5:59
